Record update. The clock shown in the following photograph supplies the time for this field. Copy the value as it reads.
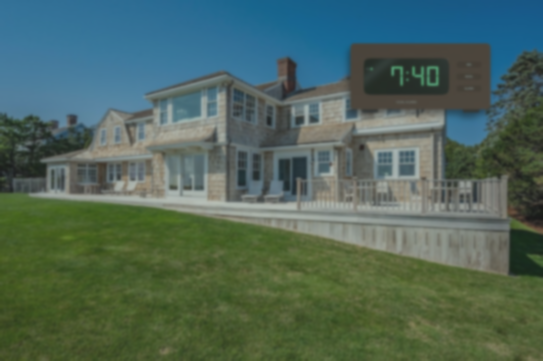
7:40
